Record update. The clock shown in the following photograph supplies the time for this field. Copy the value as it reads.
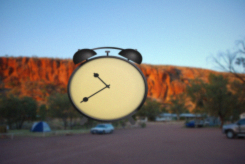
10:39
